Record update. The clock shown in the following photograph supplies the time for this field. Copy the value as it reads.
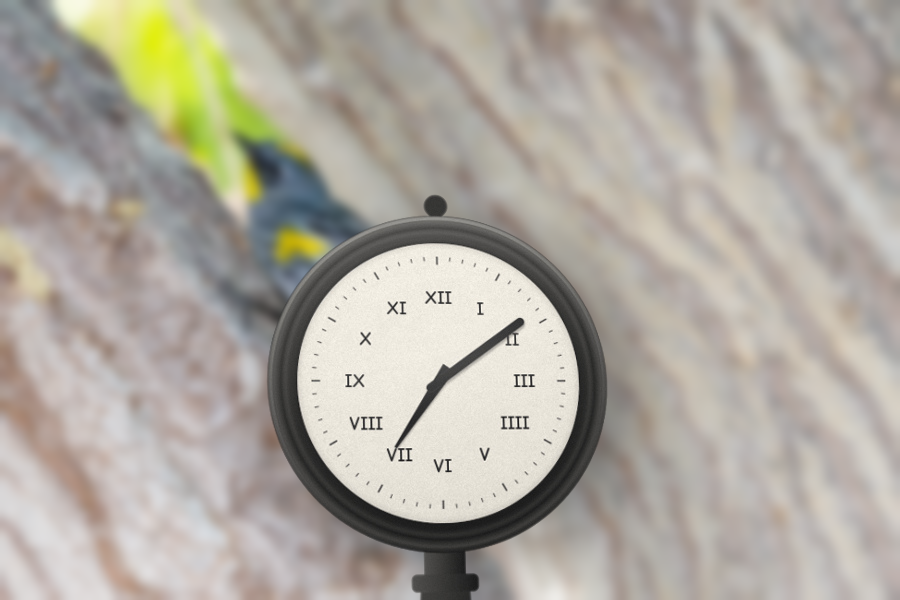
7:09
